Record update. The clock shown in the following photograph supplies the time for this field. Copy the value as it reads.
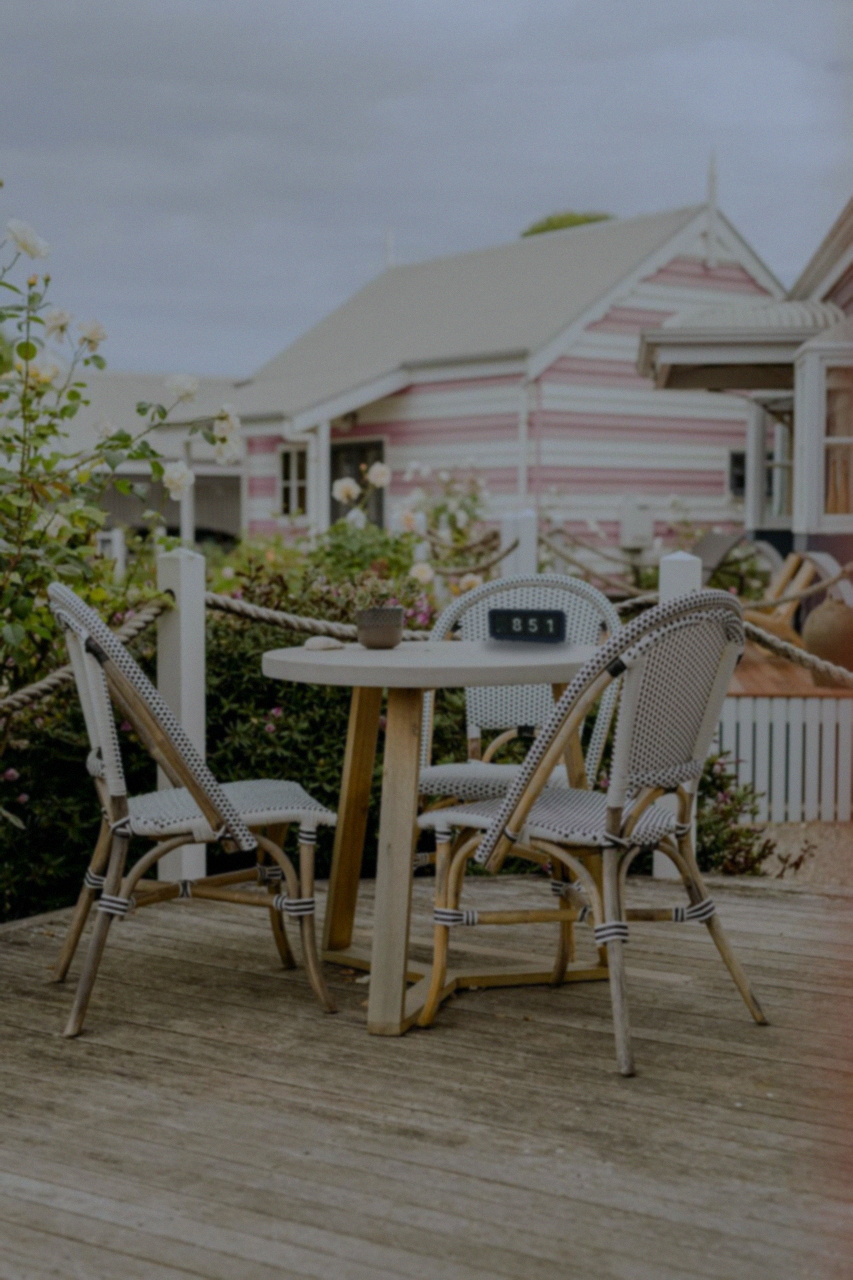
8:51
